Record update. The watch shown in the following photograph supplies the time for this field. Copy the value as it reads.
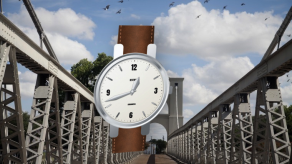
12:42
